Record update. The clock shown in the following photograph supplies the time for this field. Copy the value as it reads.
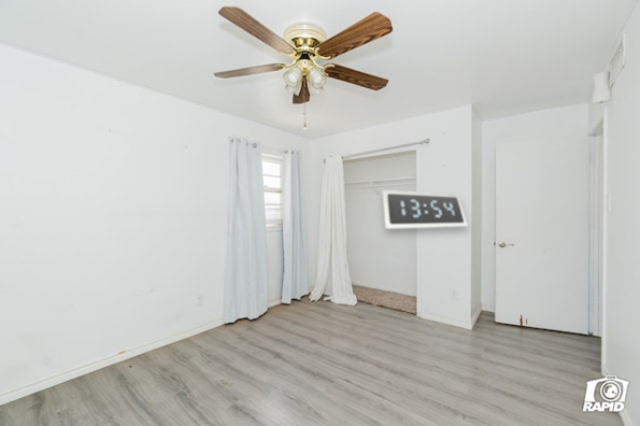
13:54
